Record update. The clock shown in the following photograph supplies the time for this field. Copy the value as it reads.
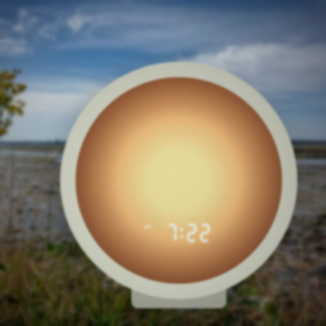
7:22
